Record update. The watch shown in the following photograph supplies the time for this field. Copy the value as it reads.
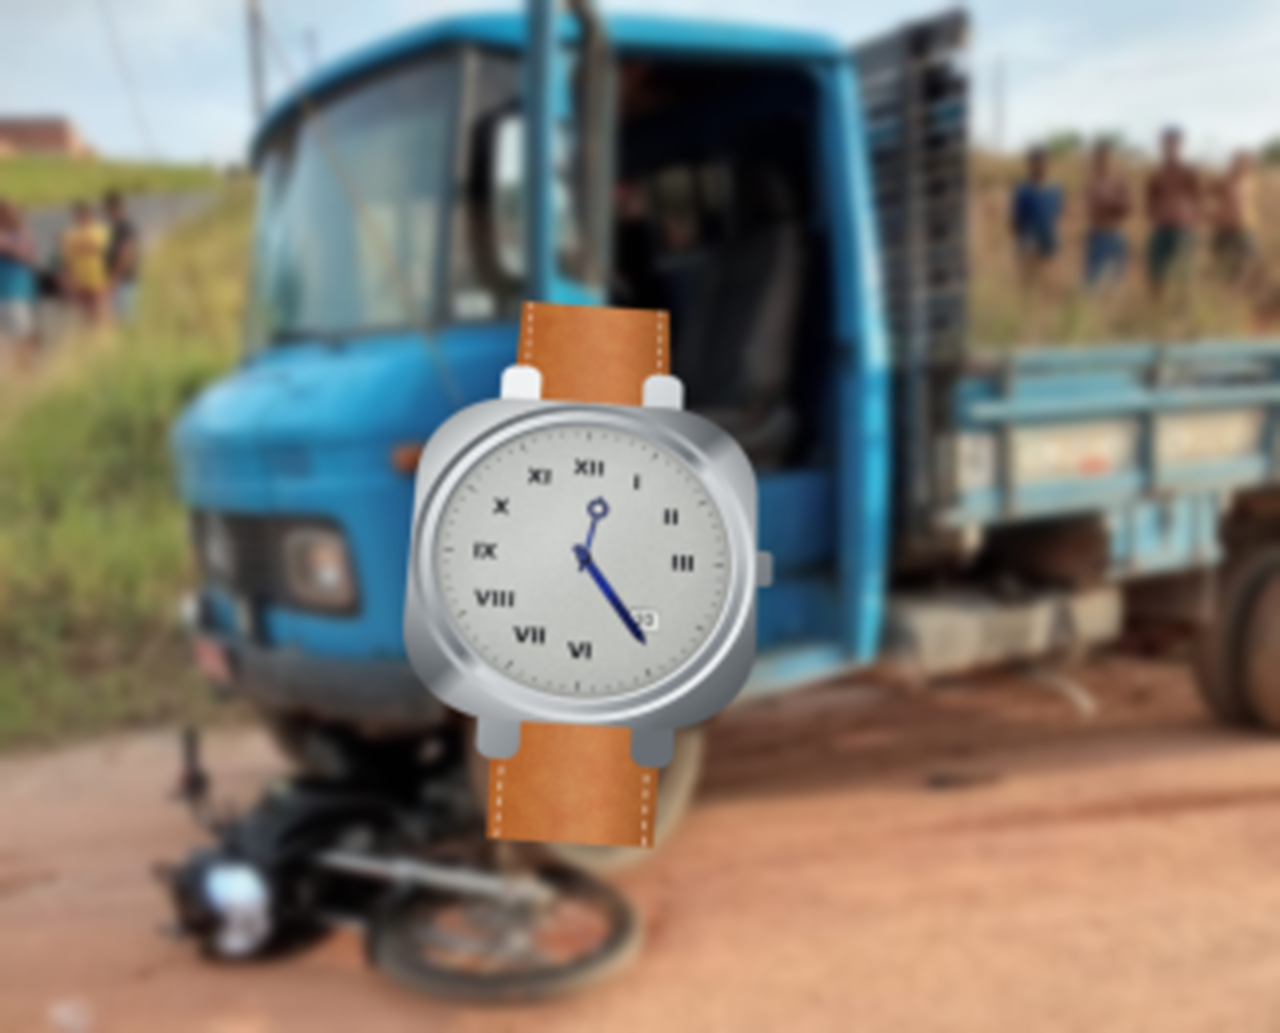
12:24
